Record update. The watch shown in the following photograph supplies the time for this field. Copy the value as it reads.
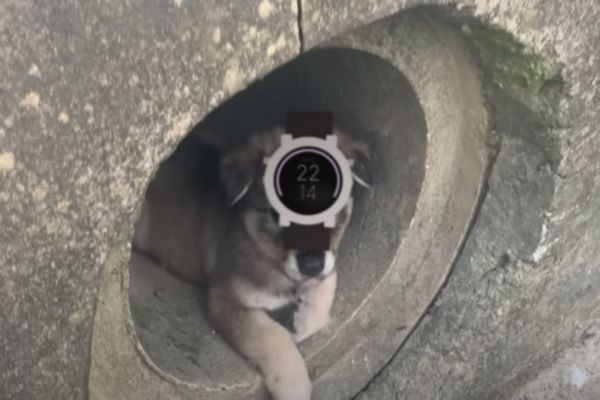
22:14
